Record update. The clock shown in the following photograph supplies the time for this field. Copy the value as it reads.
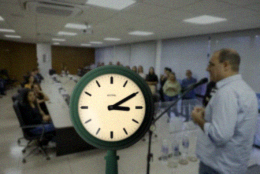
3:10
